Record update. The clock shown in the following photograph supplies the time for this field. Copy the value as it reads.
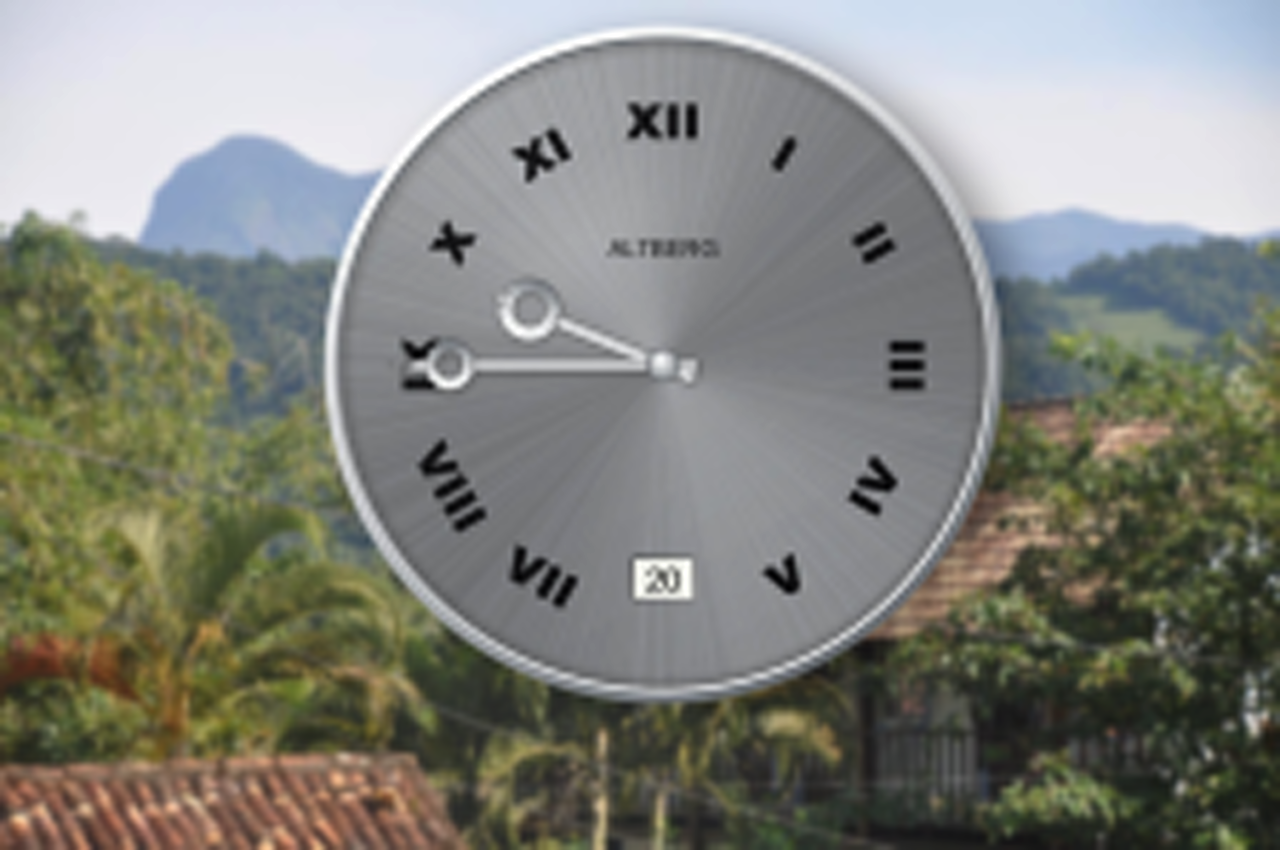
9:45
